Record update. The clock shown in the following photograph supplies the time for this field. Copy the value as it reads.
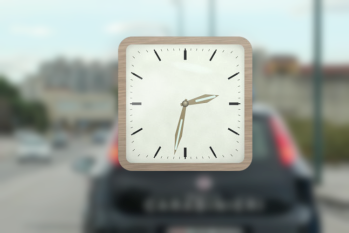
2:32
